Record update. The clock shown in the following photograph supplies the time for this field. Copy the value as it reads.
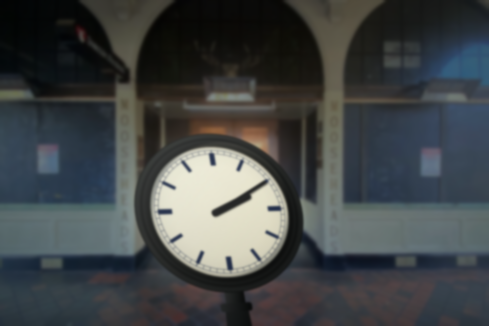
2:10
